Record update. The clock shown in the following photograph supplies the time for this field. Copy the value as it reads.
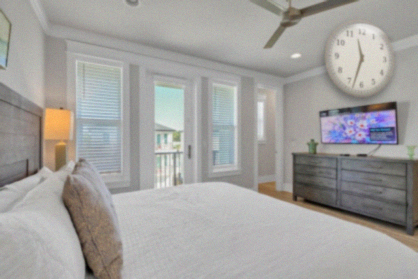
11:33
